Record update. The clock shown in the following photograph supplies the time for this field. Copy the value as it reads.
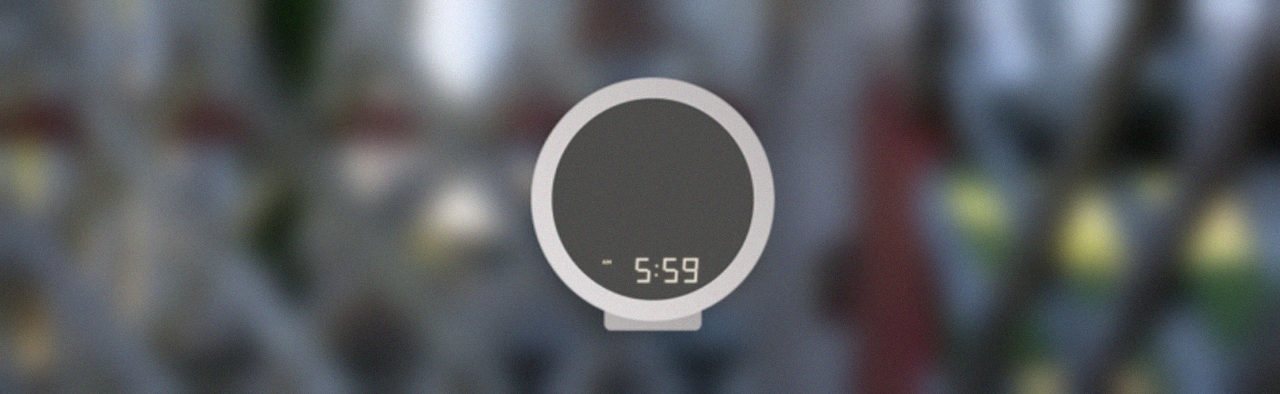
5:59
